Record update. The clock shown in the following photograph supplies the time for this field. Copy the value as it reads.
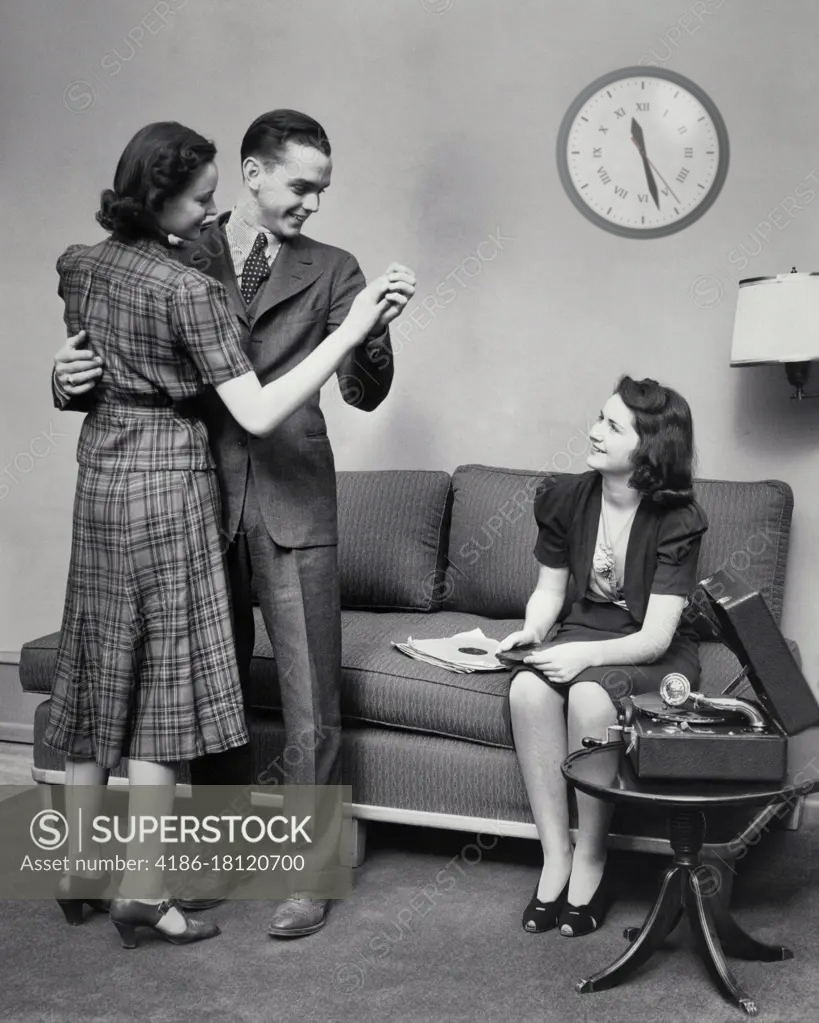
11:27:24
